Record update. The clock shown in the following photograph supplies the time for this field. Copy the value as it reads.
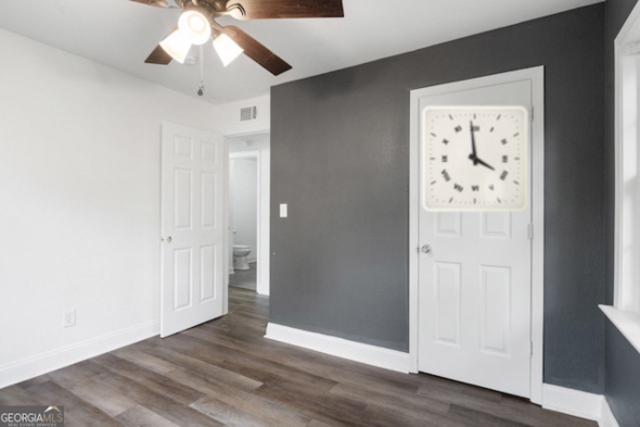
3:59
